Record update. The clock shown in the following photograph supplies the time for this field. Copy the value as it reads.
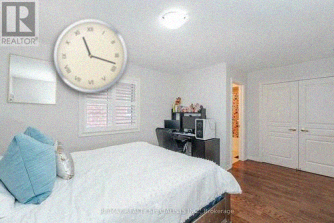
11:18
